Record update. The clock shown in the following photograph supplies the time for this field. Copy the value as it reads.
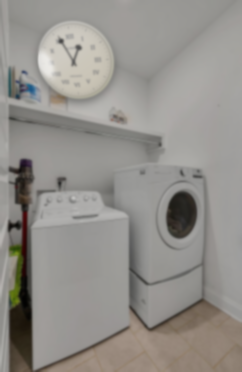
12:56
